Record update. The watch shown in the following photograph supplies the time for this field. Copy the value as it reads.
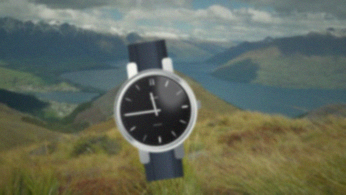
11:45
